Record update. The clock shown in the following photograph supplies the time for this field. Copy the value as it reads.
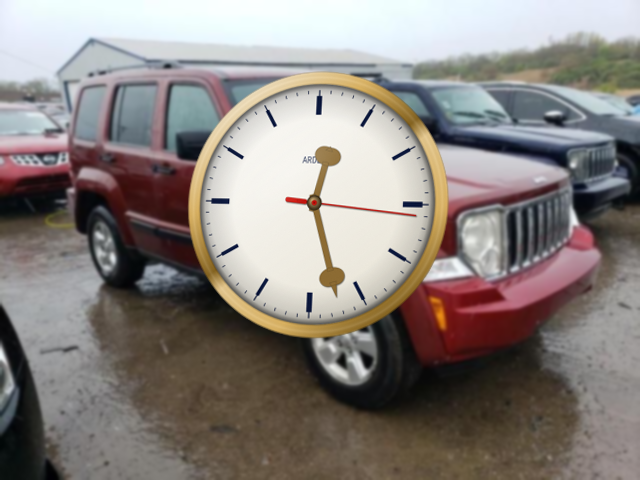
12:27:16
